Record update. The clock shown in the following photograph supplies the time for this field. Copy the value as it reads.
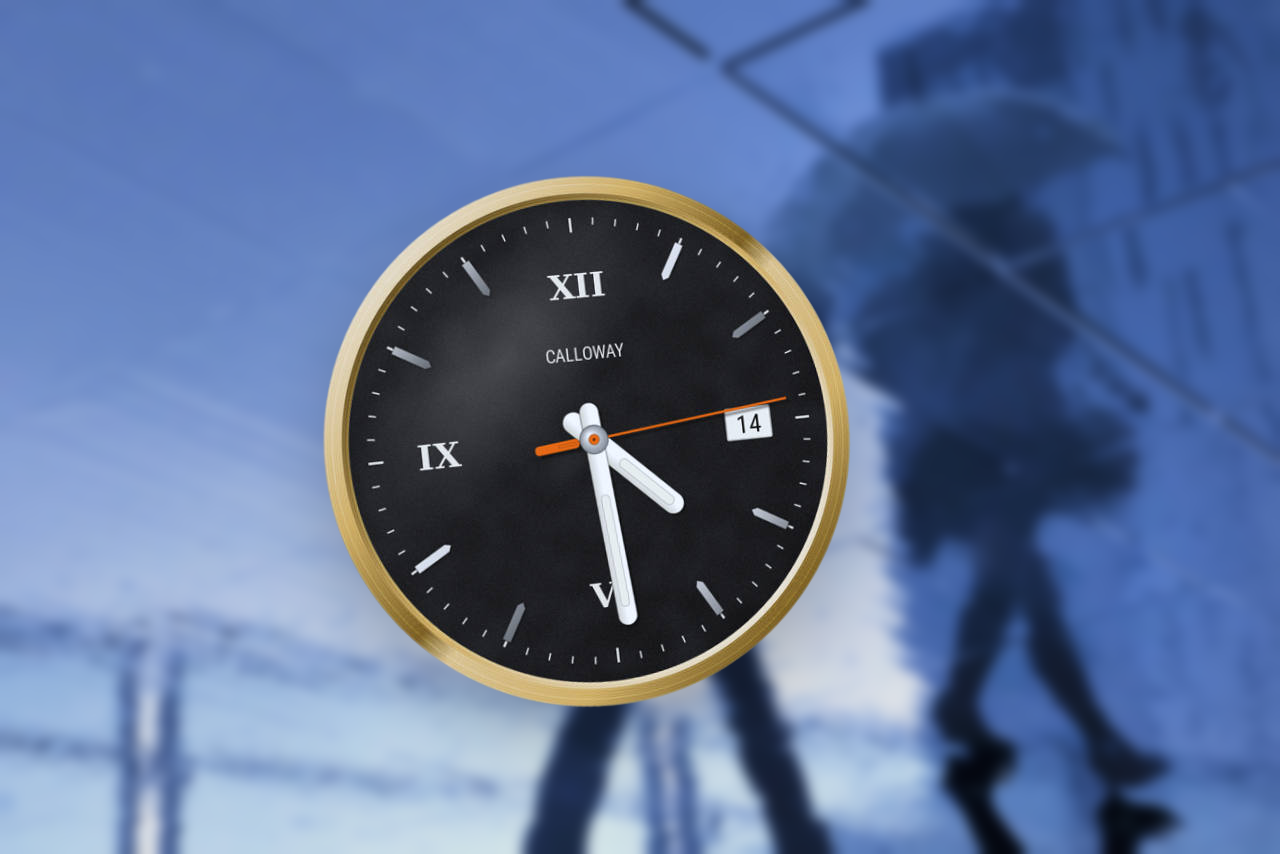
4:29:14
